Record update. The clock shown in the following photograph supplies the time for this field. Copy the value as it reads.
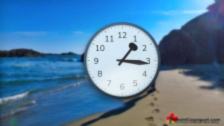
1:16
